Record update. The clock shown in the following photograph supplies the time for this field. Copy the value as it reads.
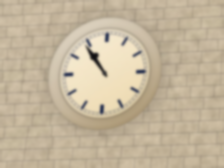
10:54
